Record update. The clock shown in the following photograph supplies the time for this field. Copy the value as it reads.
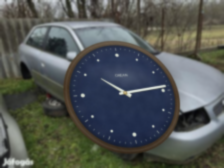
10:14
